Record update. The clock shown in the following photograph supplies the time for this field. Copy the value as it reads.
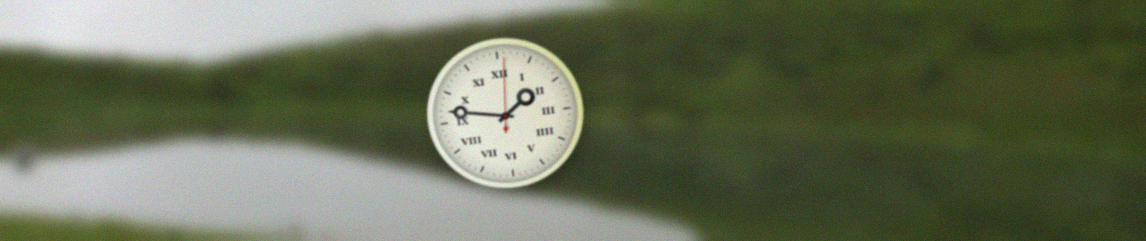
1:47:01
